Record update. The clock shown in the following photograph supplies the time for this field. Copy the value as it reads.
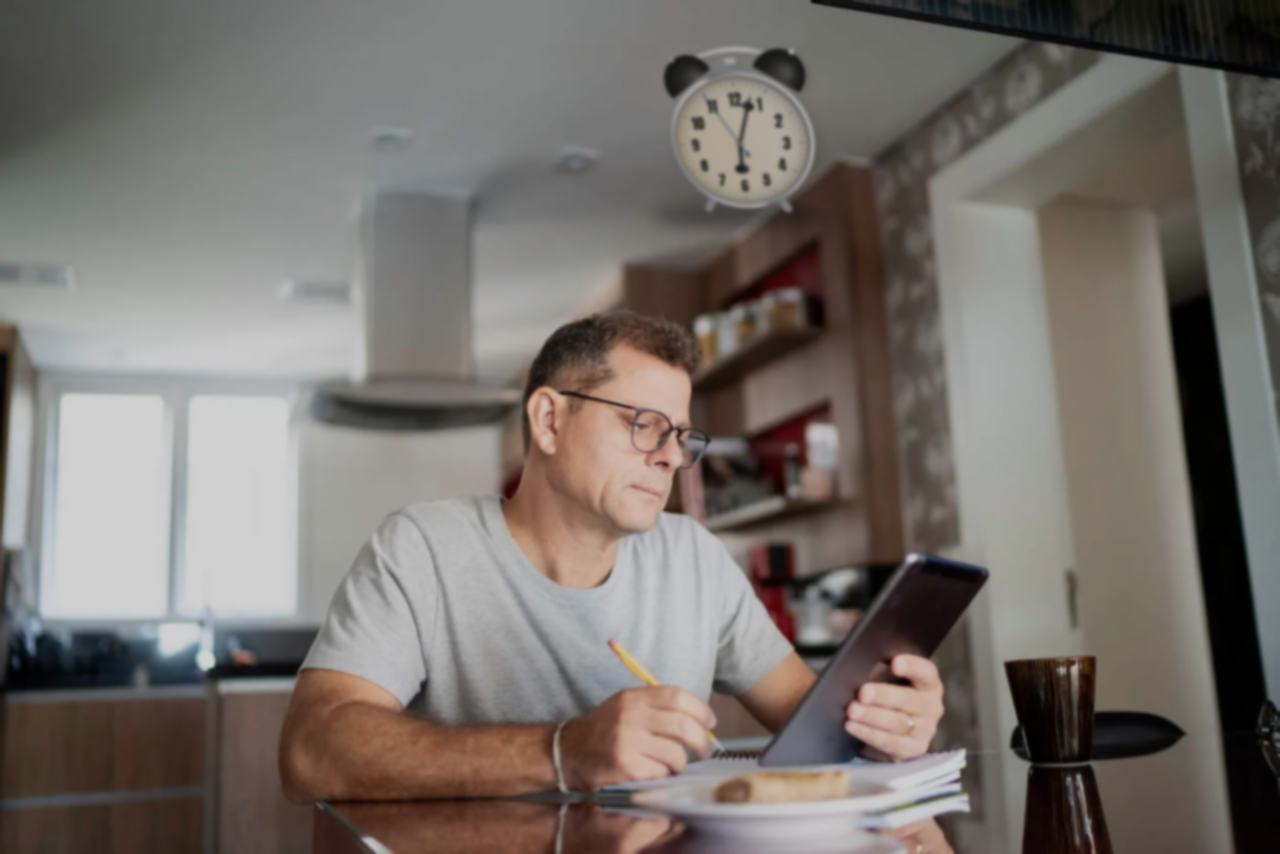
6:02:55
